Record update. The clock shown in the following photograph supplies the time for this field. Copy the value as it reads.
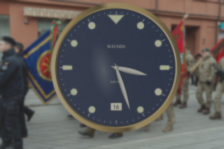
3:27
